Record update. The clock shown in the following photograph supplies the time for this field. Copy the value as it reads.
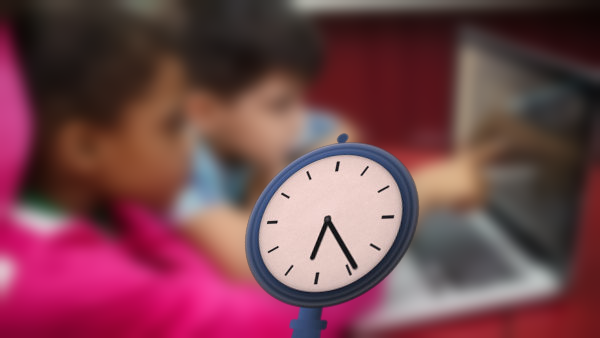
6:24
